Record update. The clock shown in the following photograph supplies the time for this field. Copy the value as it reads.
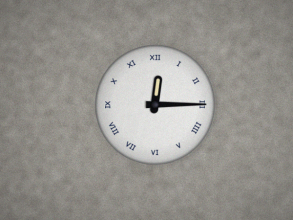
12:15
